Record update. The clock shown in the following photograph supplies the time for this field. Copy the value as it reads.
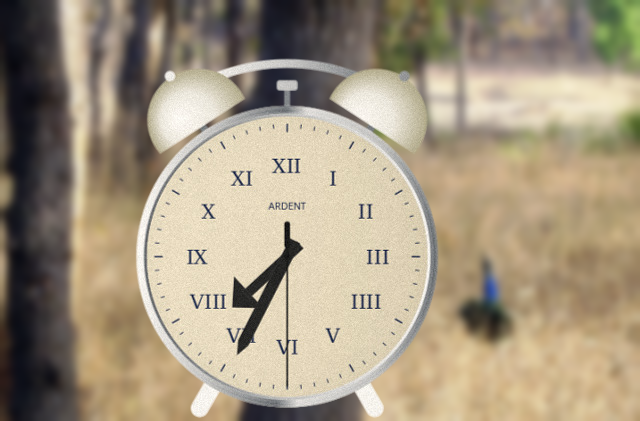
7:34:30
